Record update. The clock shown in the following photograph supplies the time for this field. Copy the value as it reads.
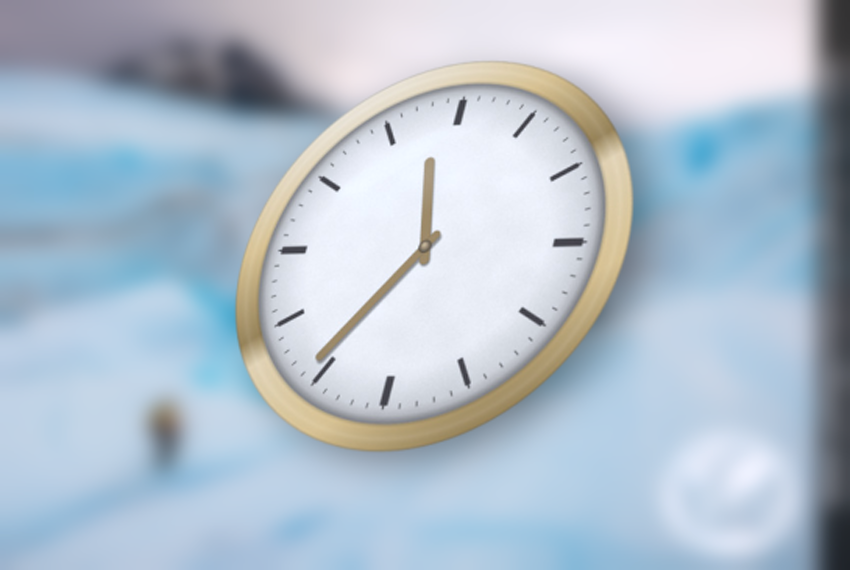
11:36
